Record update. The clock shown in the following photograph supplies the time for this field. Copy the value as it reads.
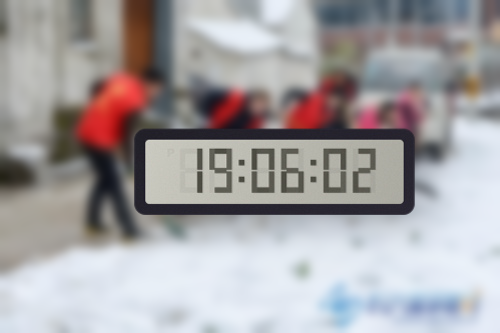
19:06:02
